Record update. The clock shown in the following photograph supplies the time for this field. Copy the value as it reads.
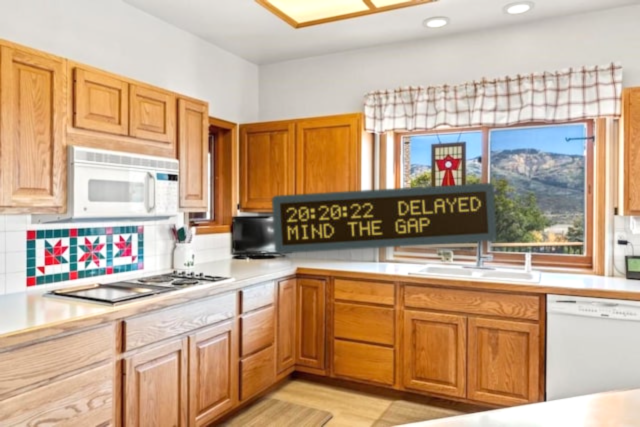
20:20:22
